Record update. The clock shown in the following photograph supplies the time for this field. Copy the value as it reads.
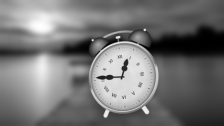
12:46
